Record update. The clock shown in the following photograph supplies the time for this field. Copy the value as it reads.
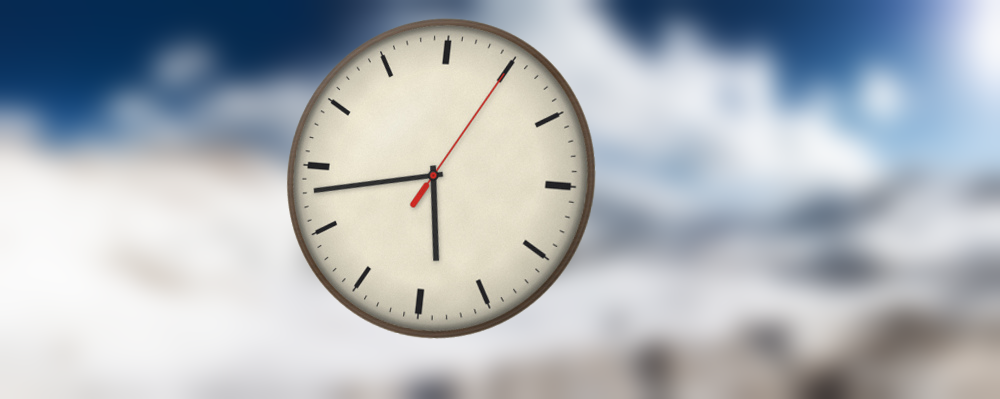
5:43:05
